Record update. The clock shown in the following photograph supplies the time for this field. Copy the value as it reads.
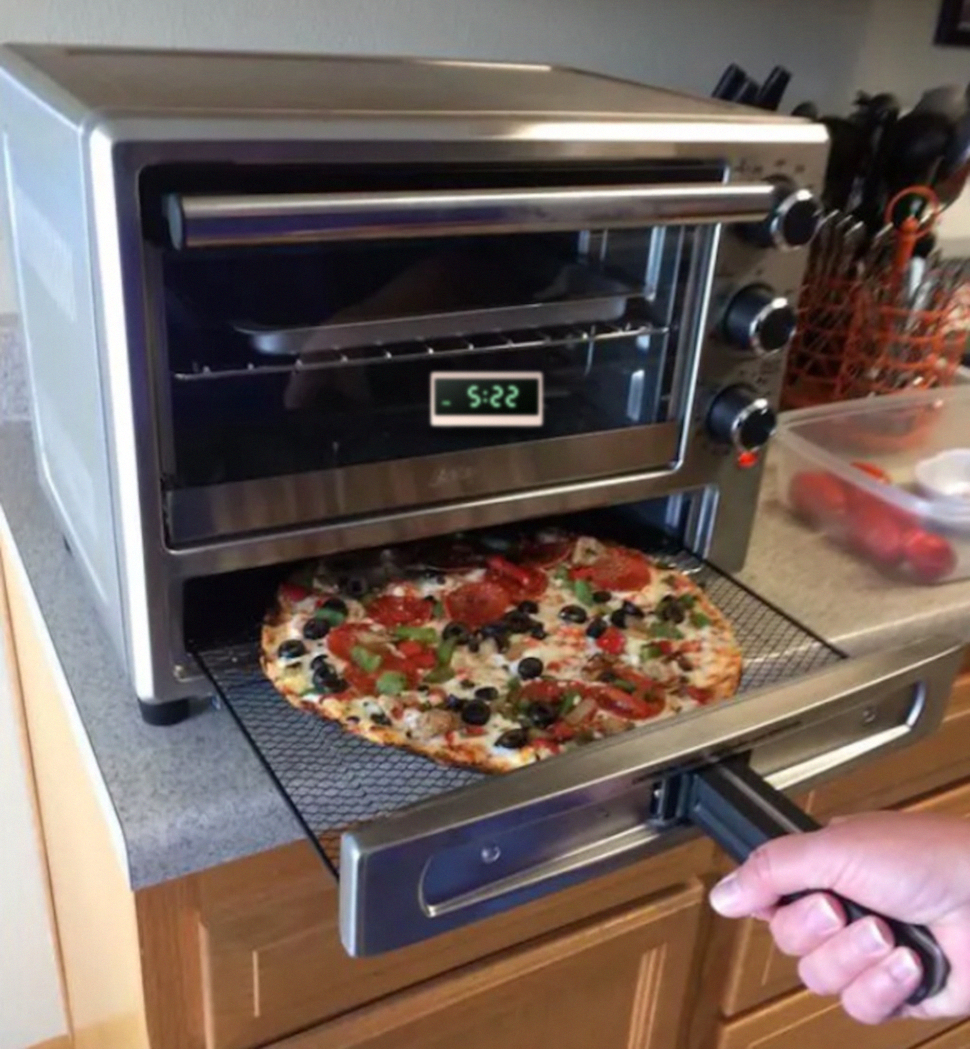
5:22
